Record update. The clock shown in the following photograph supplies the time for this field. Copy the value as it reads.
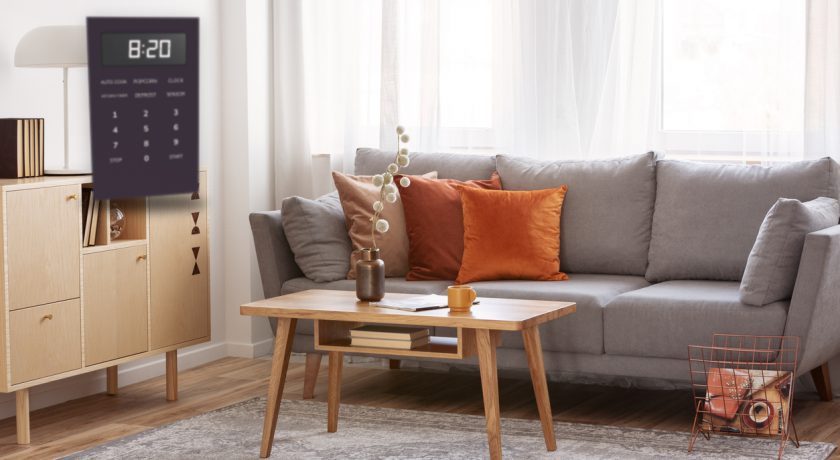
8:20
